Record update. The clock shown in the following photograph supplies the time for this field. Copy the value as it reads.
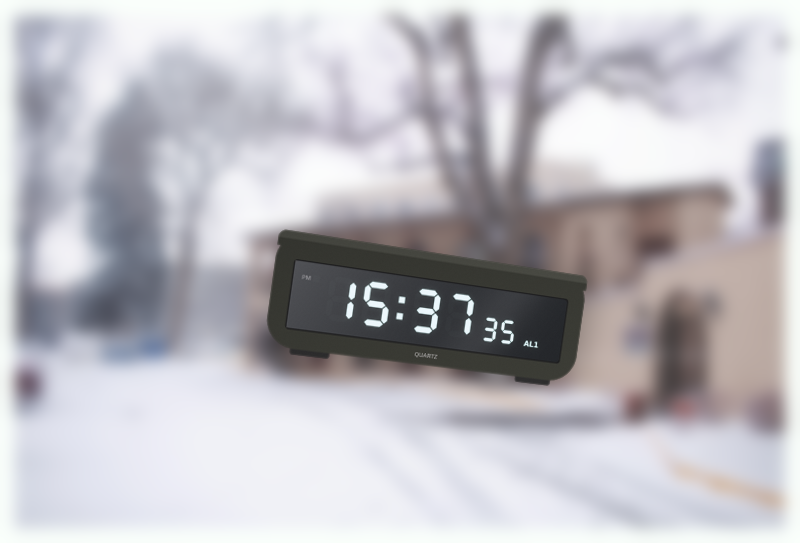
15:37:35
